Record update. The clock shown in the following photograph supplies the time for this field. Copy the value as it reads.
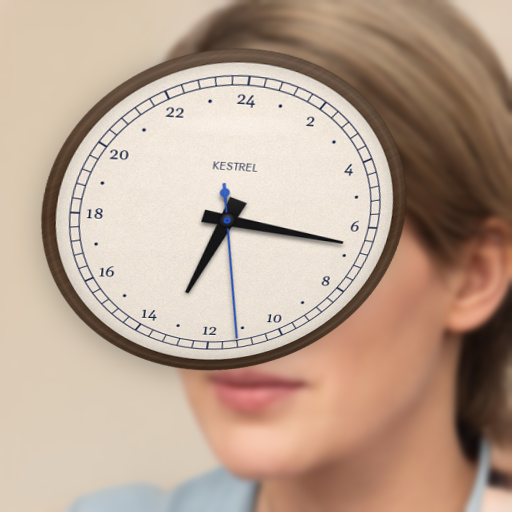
13:16:28
